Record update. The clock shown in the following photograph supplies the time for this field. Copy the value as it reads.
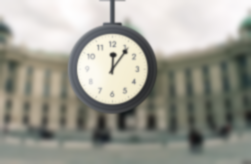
12:06
